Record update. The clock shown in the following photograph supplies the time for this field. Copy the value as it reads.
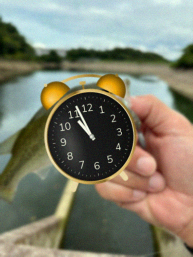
10:57
